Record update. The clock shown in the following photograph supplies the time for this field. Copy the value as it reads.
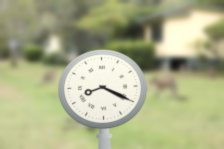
8:20
